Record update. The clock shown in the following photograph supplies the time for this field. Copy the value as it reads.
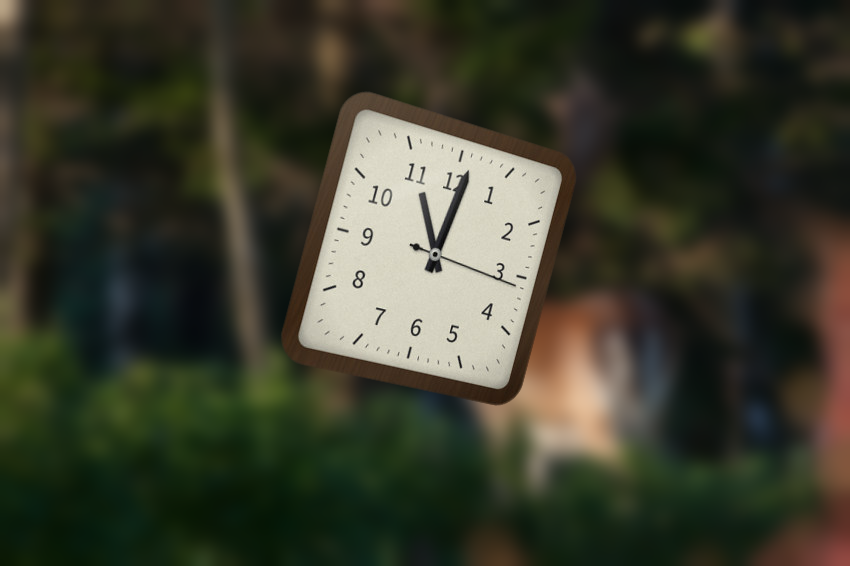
11:01:16
